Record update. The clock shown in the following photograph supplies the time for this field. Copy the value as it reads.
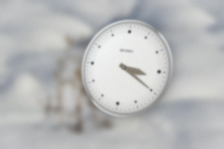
3:20
